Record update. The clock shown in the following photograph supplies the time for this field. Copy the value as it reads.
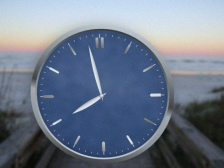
7:58
